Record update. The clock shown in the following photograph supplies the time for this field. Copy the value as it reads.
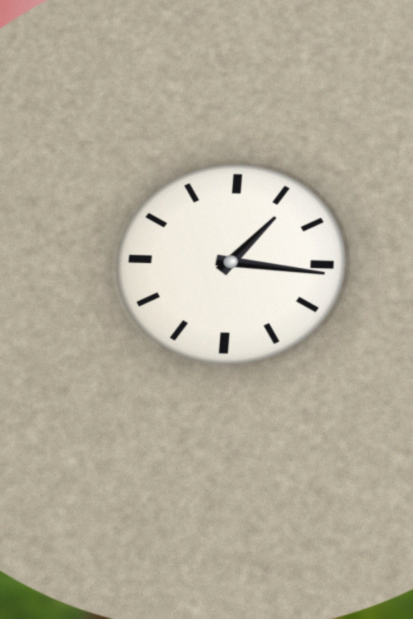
1:16
